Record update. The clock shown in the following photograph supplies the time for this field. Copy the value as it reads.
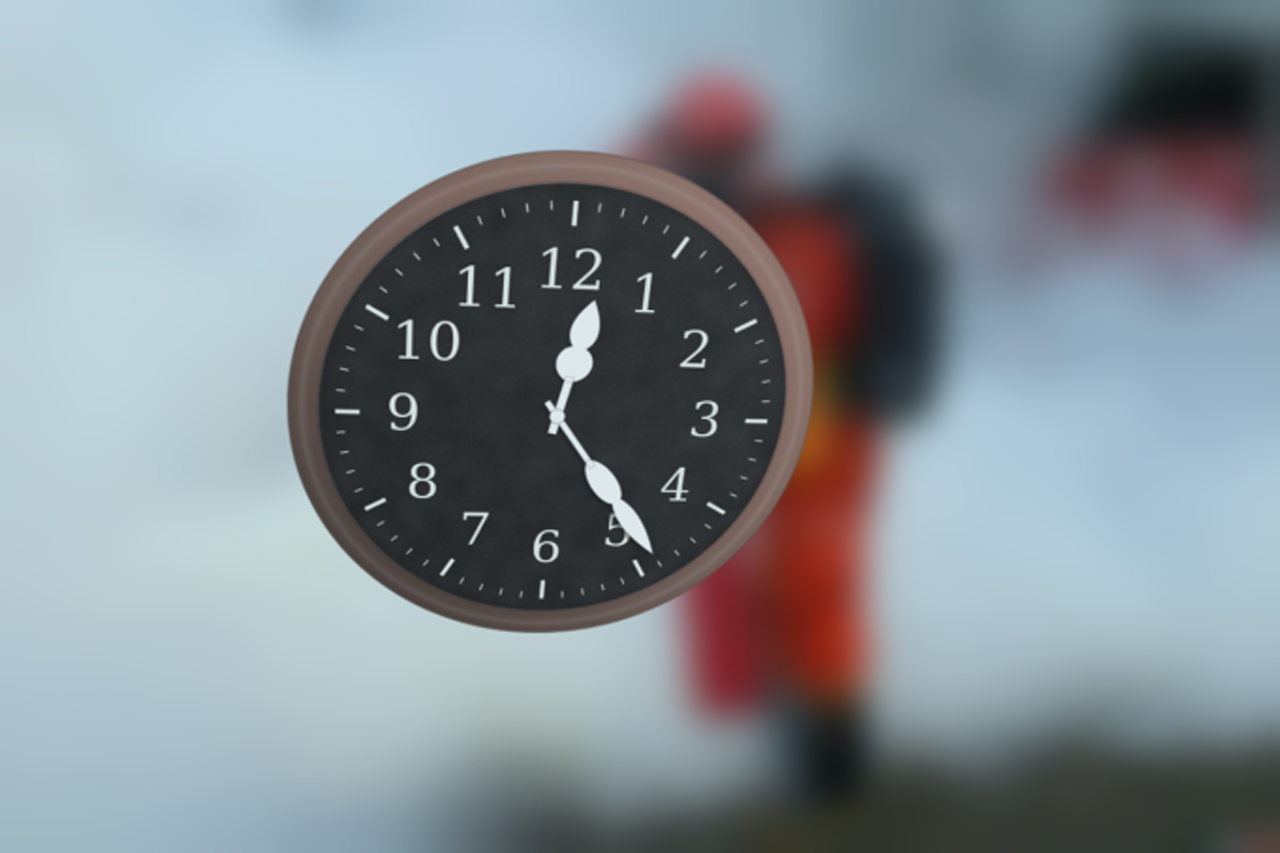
12:24
